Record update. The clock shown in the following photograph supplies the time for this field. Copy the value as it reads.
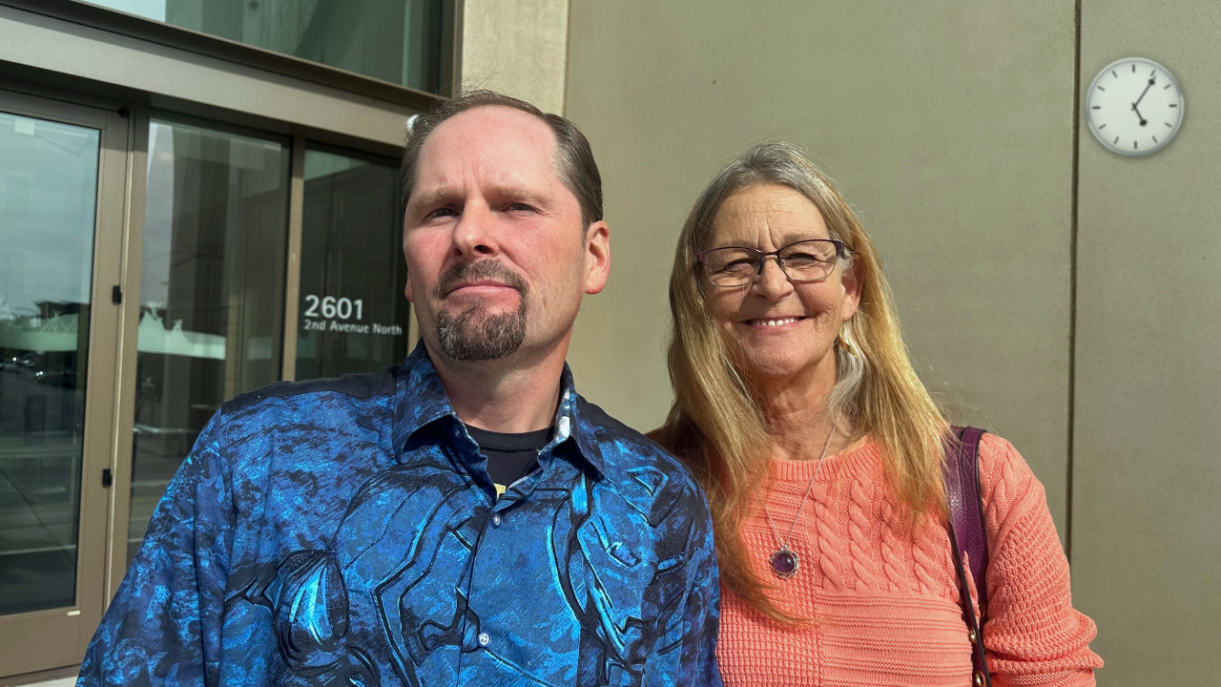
5:06
